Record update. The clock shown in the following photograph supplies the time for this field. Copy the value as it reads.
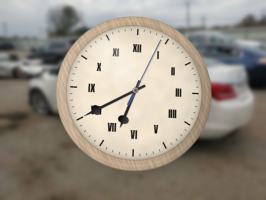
6:40:04
